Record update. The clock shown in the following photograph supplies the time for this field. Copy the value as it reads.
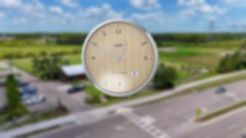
12:49
